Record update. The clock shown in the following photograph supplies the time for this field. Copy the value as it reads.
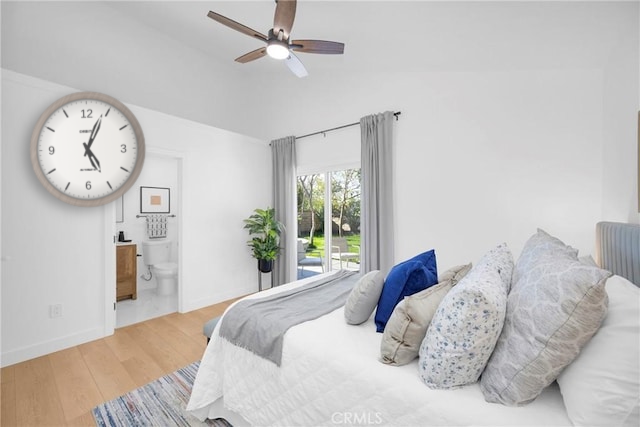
5:04
